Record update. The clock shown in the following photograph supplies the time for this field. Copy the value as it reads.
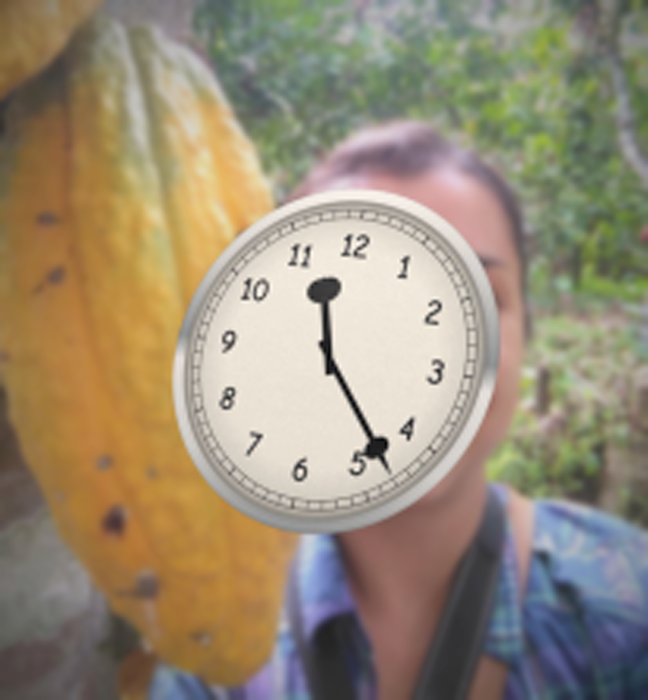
11:23
